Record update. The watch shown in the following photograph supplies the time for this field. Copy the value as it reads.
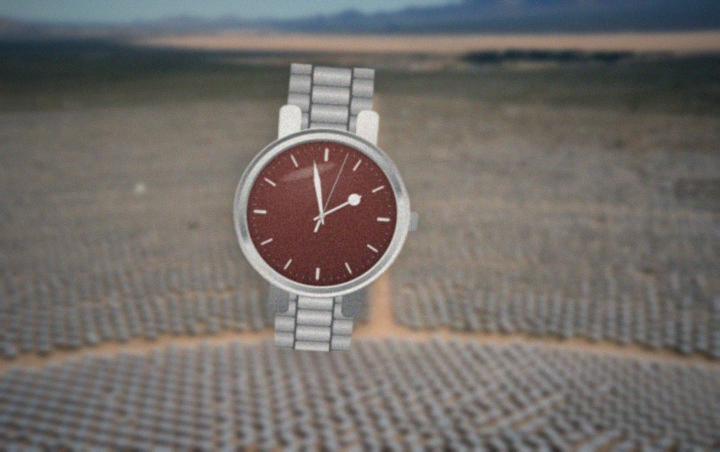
1:58:03
